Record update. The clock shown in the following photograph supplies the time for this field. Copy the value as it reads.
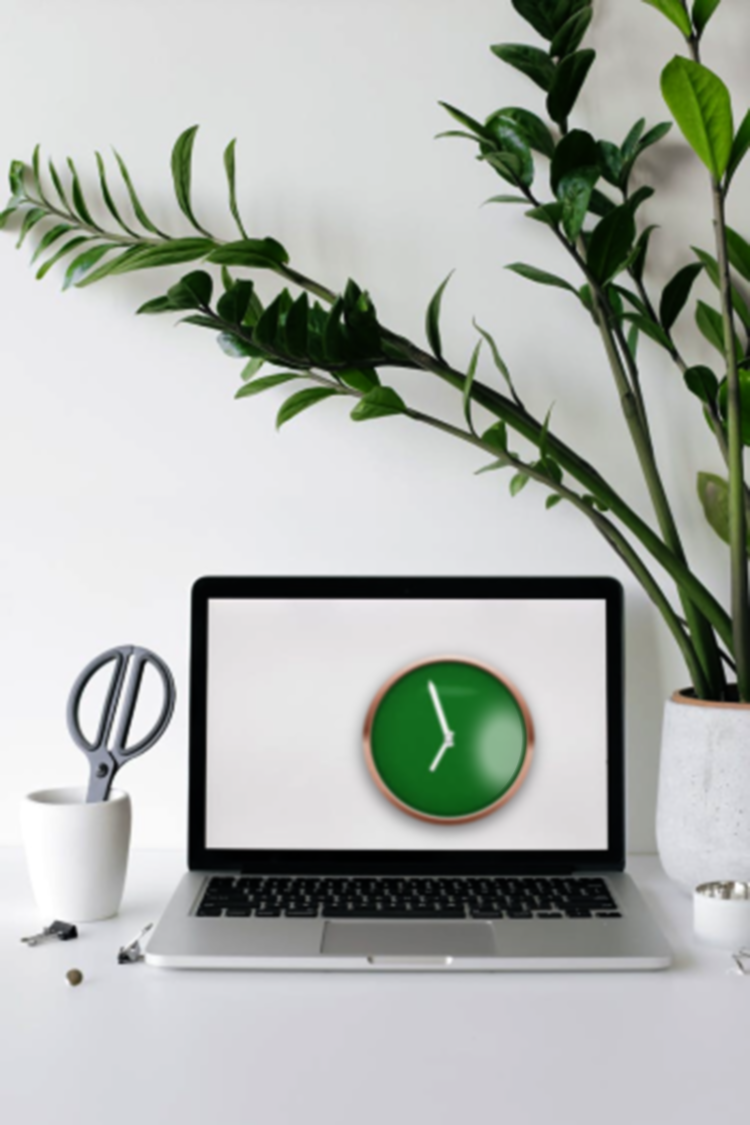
6:57
